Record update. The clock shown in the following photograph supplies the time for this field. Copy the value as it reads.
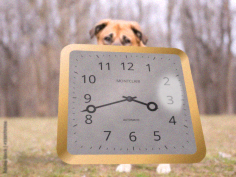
3:42
